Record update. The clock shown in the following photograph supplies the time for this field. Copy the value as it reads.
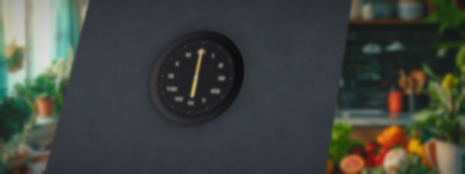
6:00
